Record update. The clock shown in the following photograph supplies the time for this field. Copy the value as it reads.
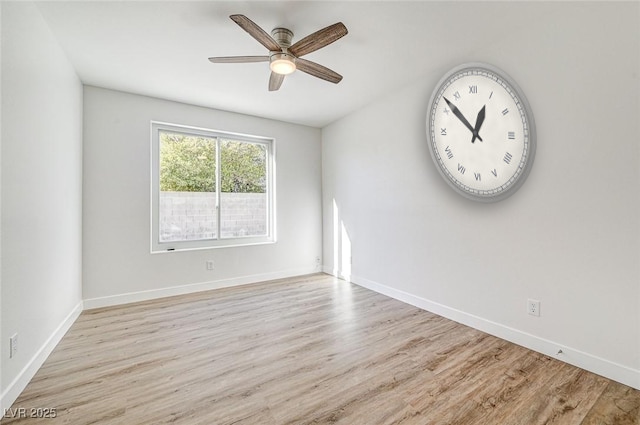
12:52
